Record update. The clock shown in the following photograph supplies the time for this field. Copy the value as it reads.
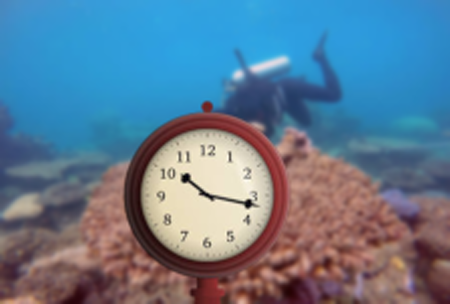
10:17
